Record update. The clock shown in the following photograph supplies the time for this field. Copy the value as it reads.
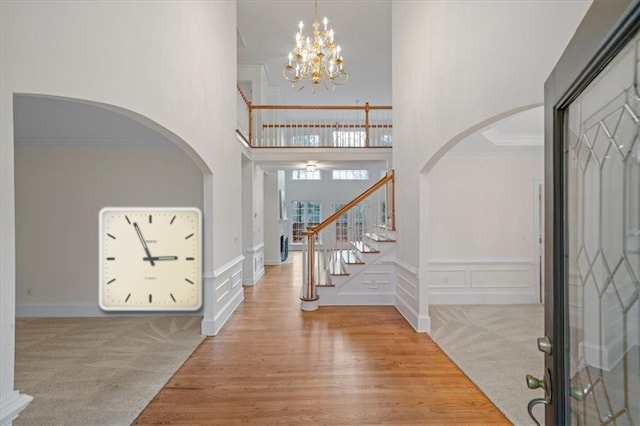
2:56
